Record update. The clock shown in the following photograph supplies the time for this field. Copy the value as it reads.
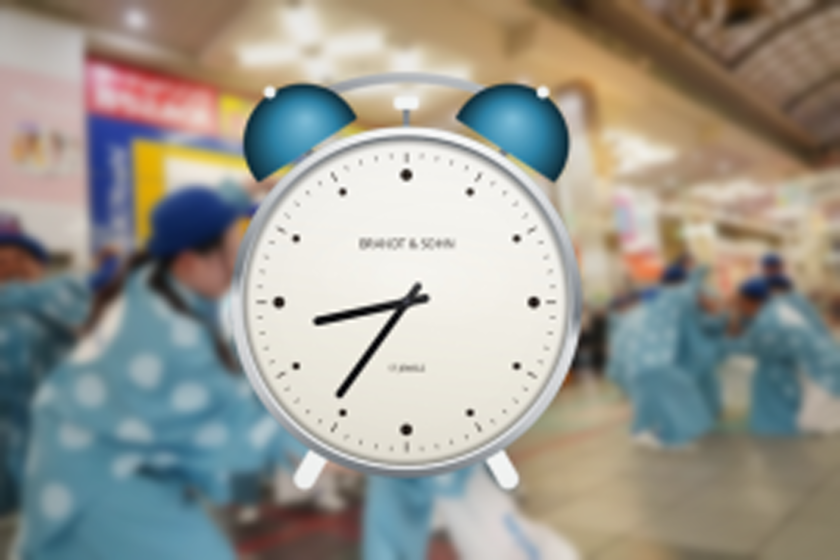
8:36
